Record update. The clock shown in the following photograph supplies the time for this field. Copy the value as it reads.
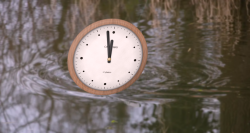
11:58
